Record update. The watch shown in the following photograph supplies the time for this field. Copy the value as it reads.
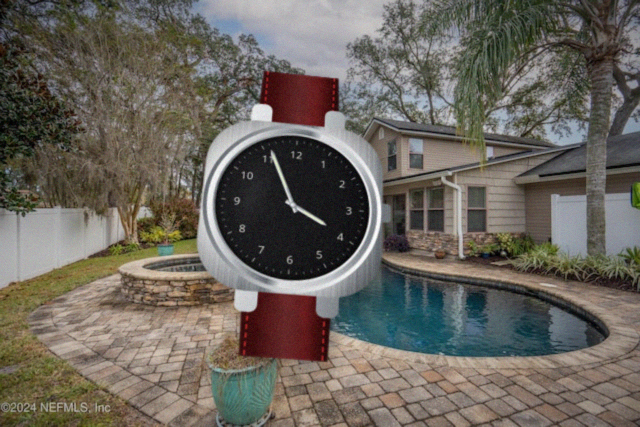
3:56
